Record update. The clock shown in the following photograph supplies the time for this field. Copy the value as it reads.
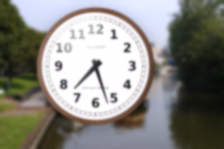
7:27
